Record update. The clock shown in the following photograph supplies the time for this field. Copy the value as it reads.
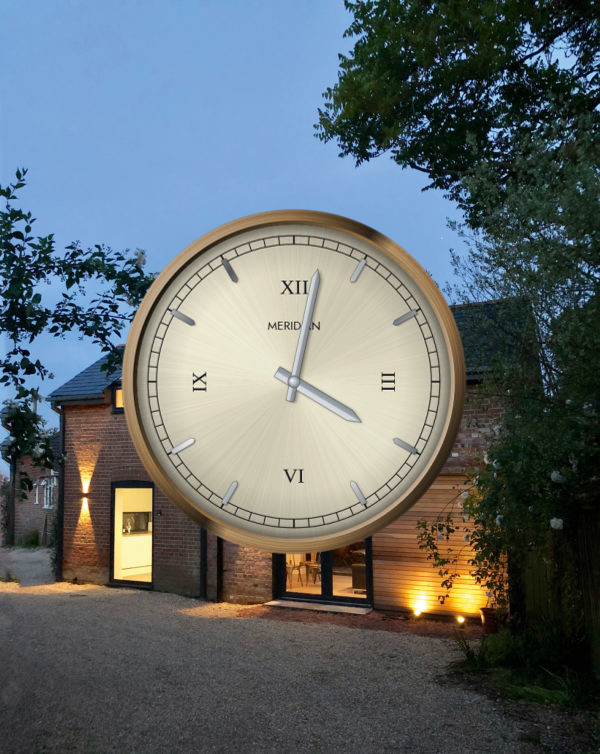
4:02
